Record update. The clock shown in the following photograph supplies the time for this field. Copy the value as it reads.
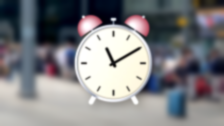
11:10
